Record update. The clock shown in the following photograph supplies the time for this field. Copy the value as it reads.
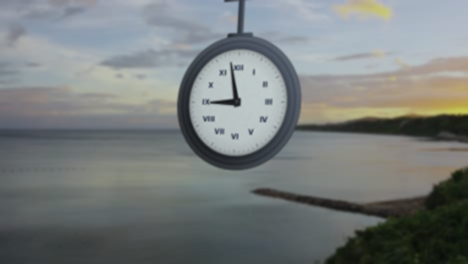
8:58
